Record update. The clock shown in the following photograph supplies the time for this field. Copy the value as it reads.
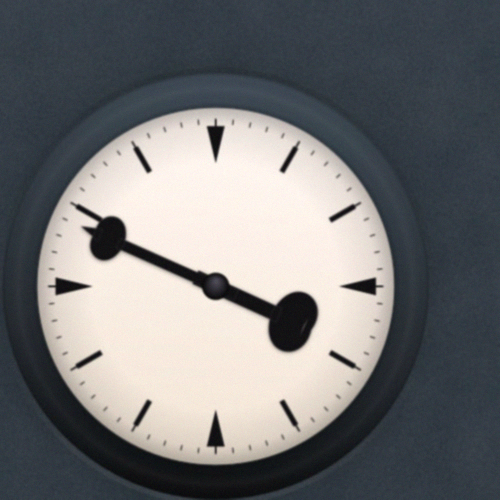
3:49
